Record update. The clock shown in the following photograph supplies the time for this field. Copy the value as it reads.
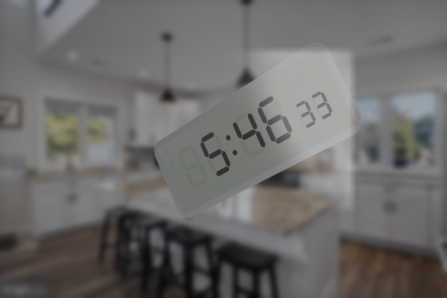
5:46:33
